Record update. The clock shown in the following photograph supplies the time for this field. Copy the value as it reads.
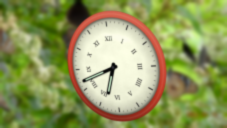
6:42
